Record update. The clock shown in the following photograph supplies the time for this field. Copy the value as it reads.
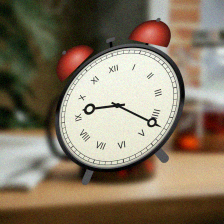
9:22
